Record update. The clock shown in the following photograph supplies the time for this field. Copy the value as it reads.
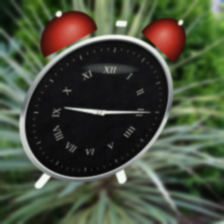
9:15
